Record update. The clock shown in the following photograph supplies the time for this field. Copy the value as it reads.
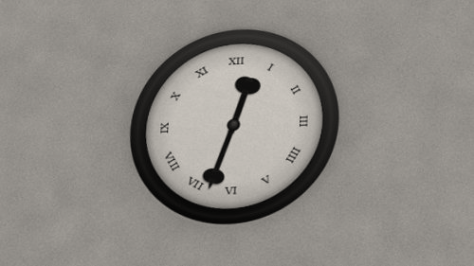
12:33
